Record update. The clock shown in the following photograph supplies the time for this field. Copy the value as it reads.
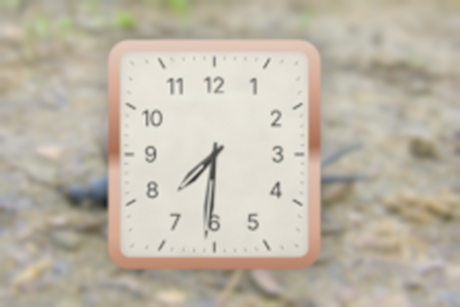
7:31
